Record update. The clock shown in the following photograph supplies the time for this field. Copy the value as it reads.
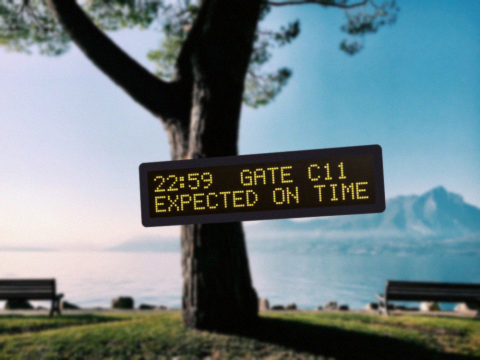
22:59
